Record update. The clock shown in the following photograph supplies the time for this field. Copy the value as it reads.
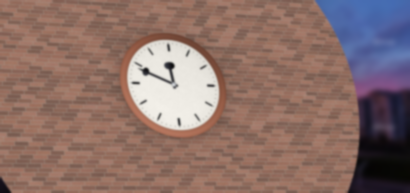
11:49
